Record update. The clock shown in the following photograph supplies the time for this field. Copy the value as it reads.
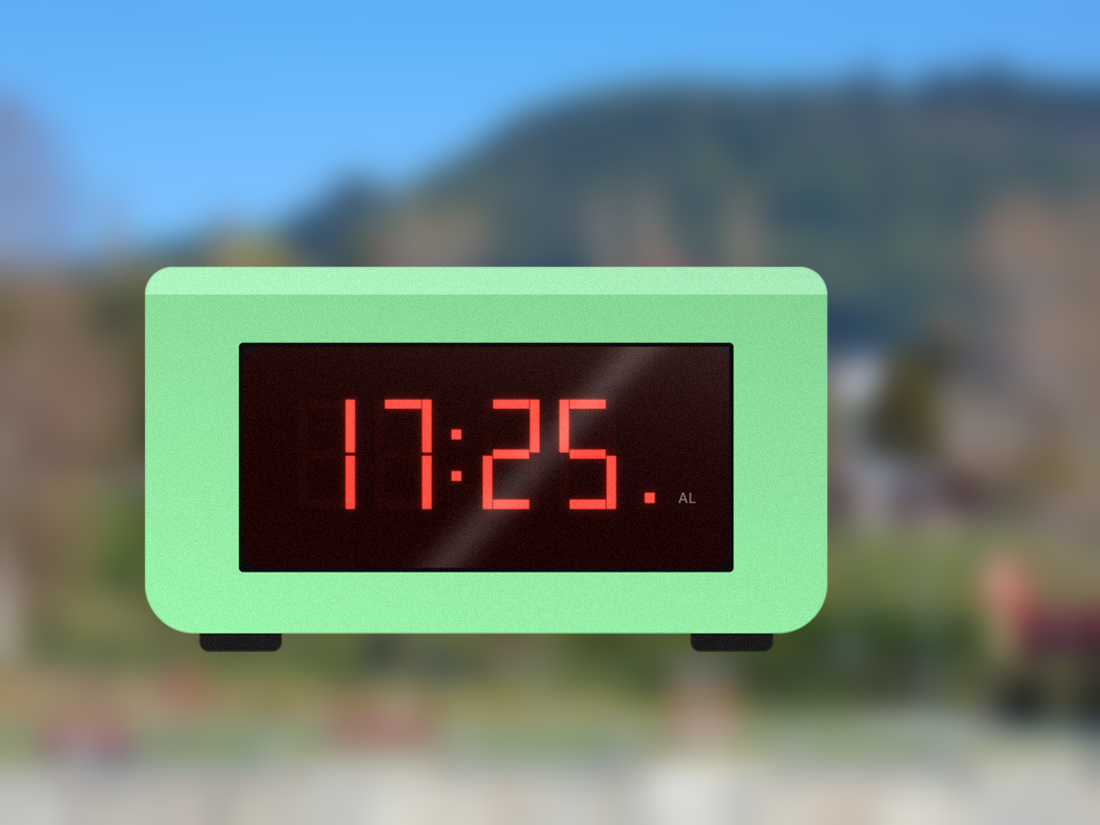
17:25
